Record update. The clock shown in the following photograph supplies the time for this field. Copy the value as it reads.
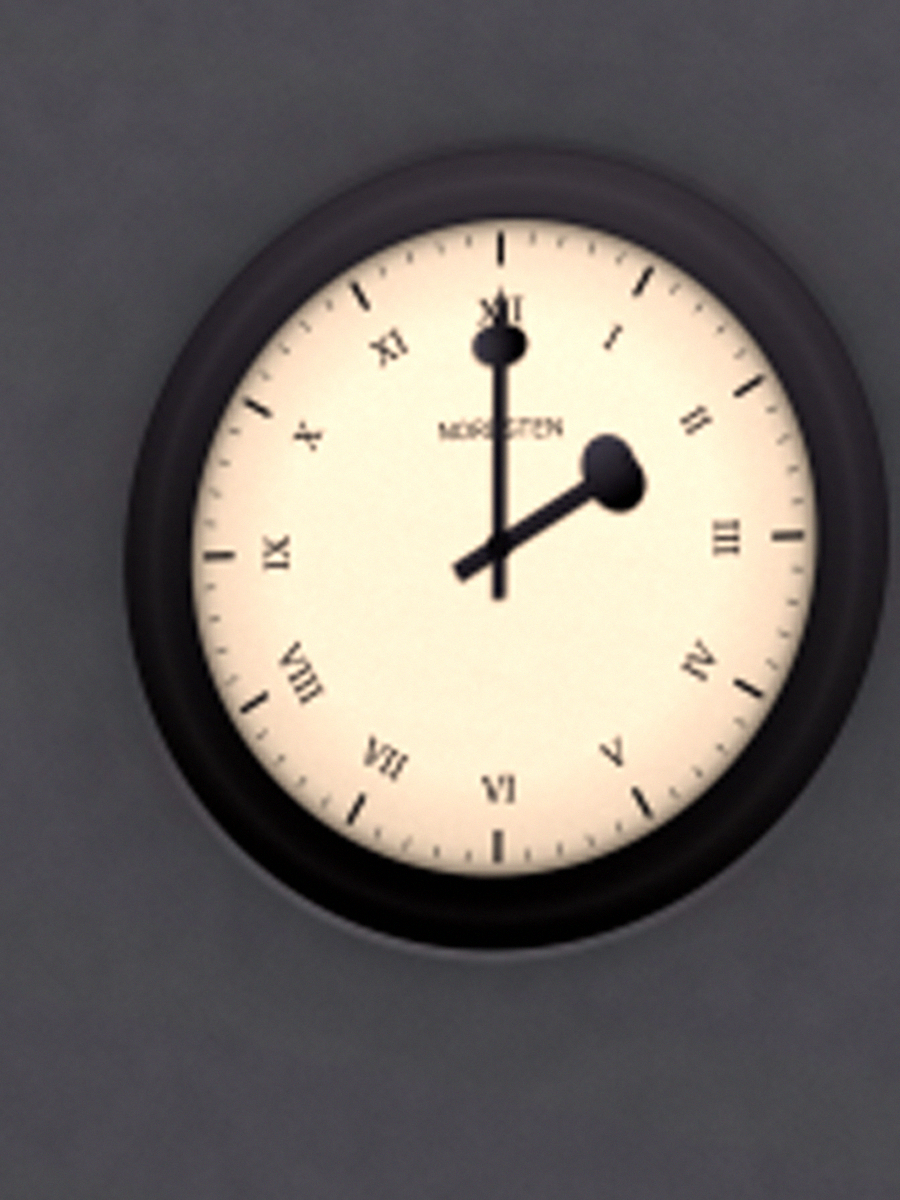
2:00
